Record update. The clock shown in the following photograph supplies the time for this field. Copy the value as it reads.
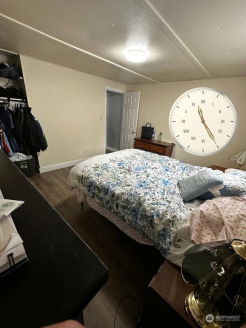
11:25
